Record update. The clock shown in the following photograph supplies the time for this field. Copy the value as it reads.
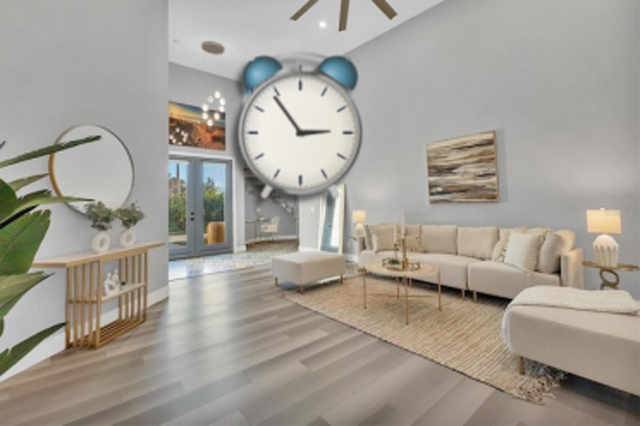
2:54
